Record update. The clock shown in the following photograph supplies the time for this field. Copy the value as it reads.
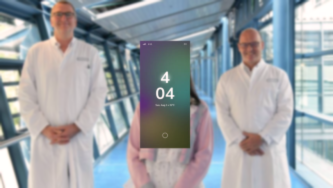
4:04
